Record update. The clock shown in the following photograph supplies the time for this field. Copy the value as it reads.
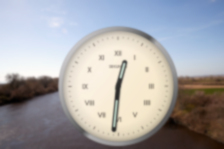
12:31
